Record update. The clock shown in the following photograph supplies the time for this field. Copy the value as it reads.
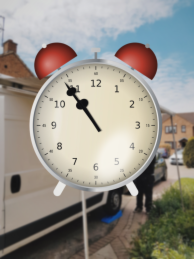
10:54
